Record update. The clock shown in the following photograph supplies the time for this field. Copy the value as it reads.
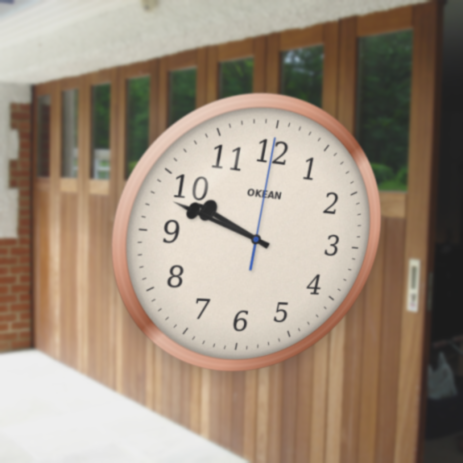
9:48:00
